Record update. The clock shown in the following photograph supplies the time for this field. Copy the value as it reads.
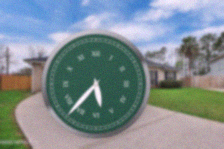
5:37
